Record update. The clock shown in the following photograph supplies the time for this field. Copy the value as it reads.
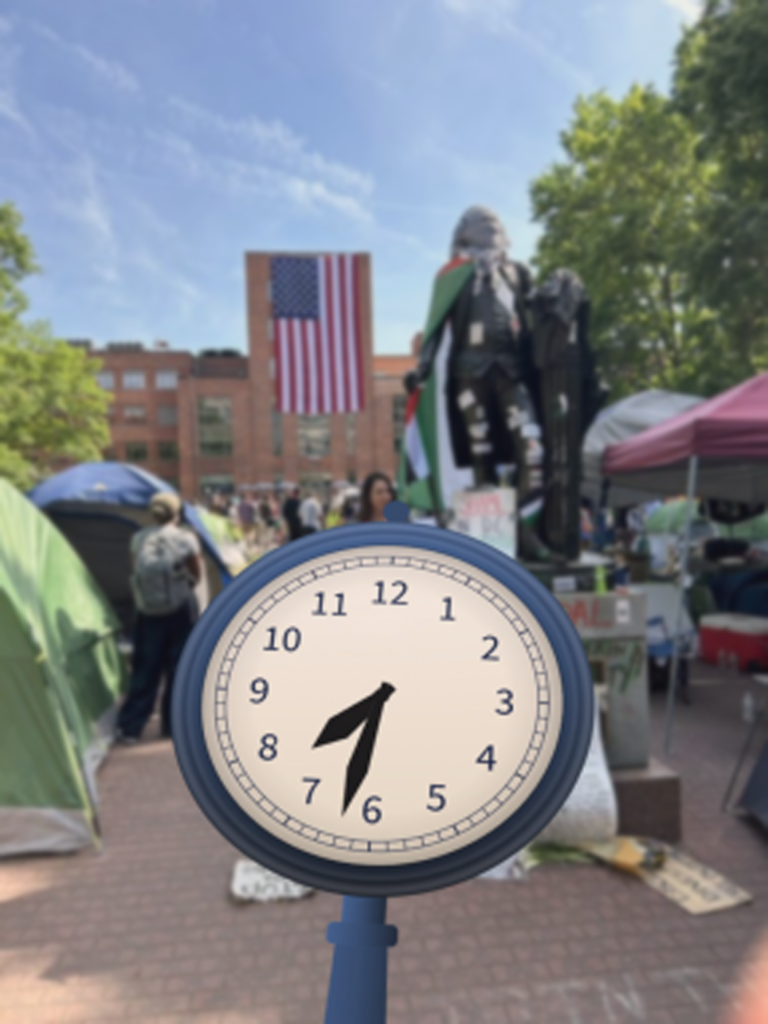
7:32
